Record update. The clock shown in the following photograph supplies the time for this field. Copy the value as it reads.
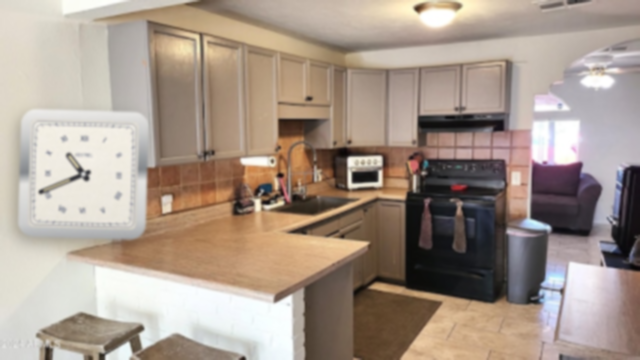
10:41
